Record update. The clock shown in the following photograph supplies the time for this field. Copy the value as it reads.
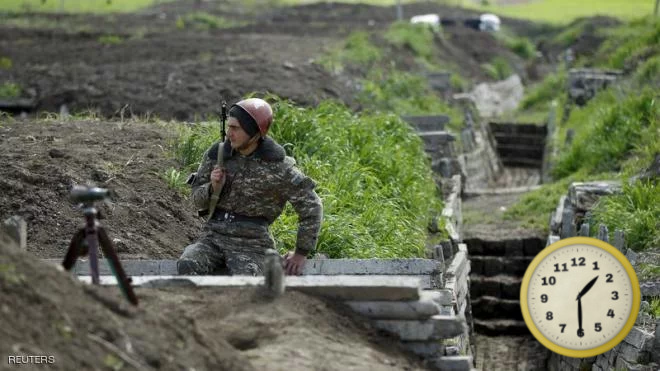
1:30
